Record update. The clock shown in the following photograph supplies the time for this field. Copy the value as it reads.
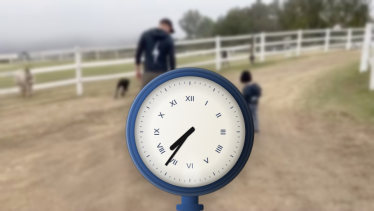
7:36
